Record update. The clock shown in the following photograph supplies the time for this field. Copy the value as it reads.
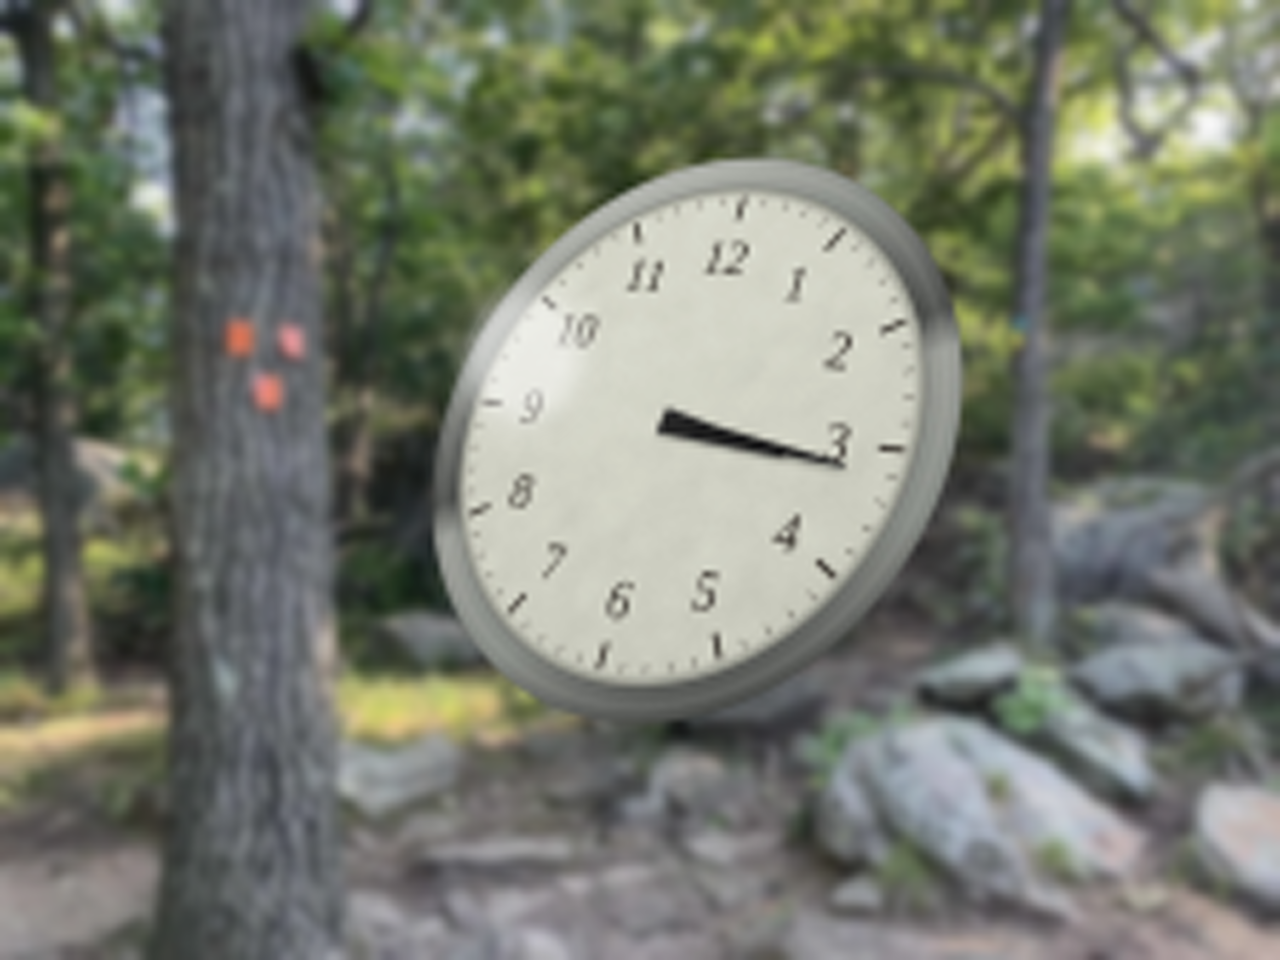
3:16
